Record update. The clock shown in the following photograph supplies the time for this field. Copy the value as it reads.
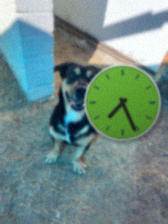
7:26
